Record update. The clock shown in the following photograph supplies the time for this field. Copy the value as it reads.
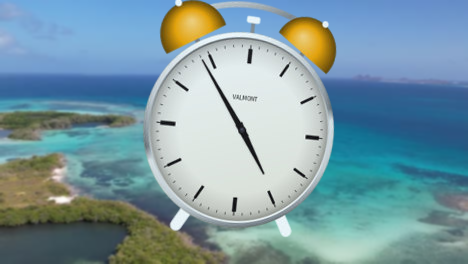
4:54
